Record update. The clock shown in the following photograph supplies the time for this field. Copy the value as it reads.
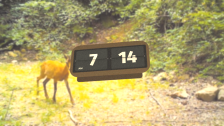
7:14
